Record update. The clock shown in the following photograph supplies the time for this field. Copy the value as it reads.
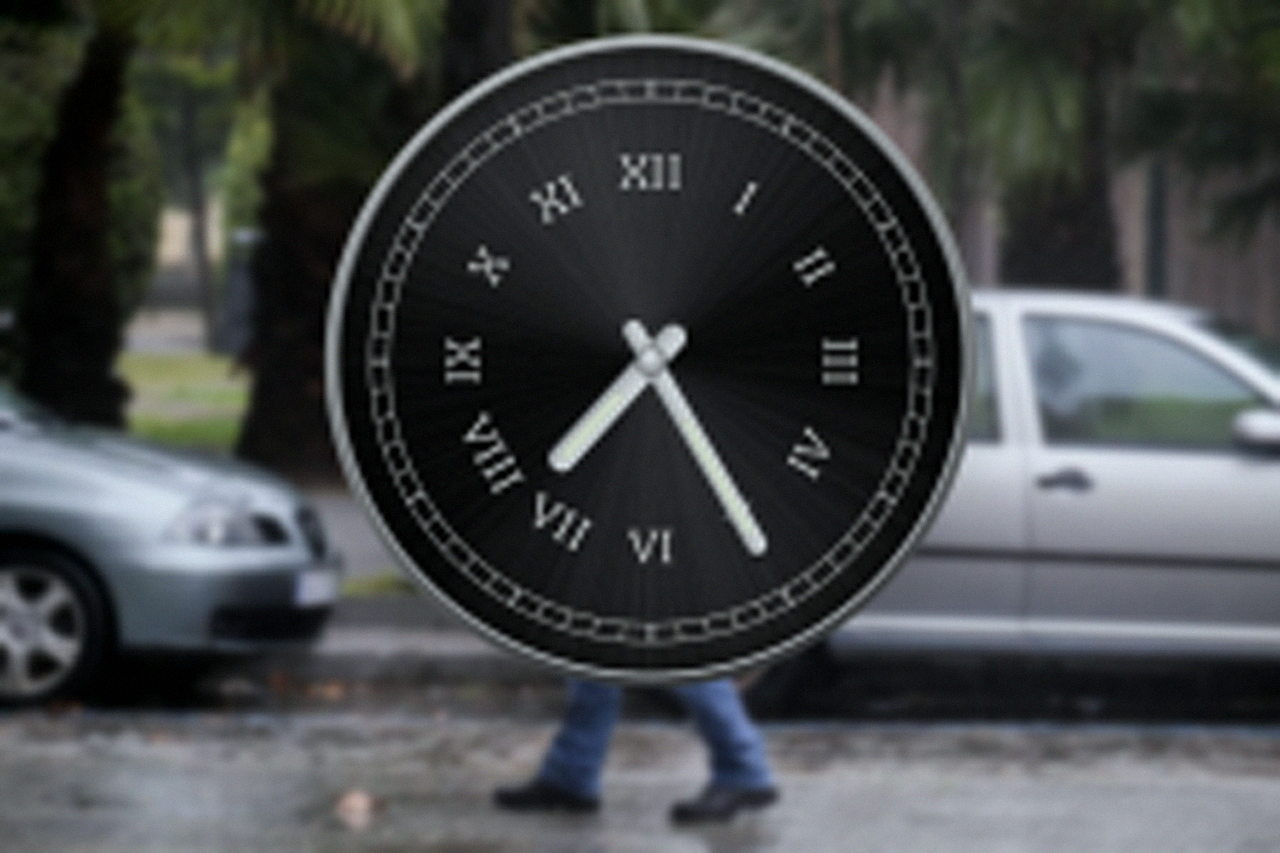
7:25
